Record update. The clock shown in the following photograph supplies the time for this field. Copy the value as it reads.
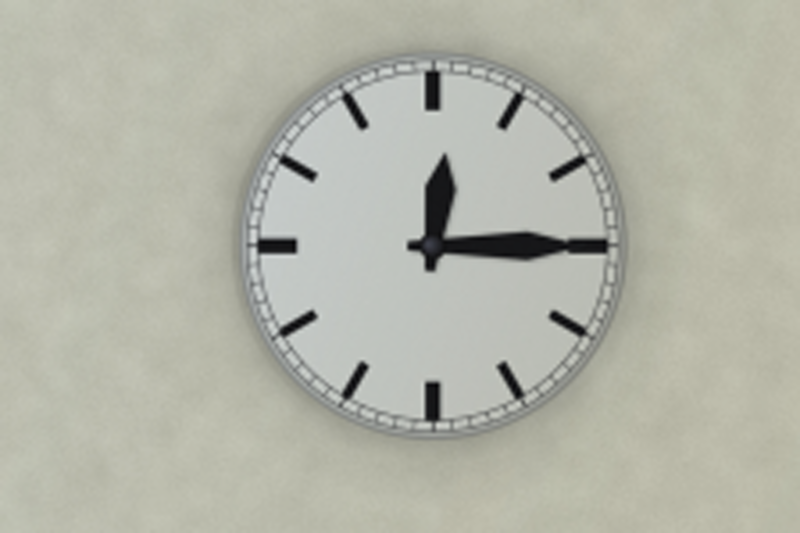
12:15
